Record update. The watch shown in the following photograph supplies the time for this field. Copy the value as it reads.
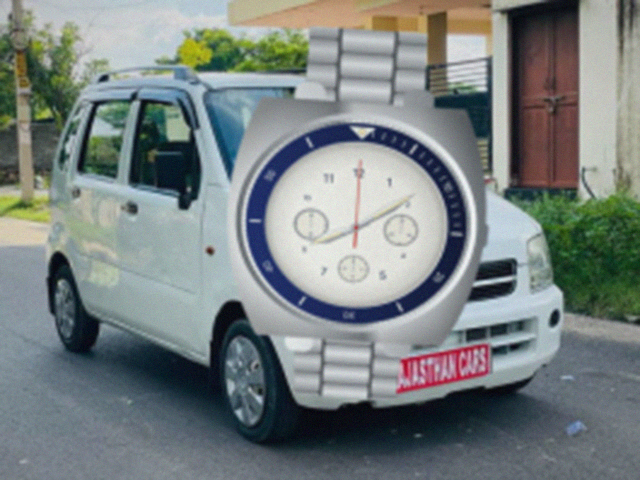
8:09
